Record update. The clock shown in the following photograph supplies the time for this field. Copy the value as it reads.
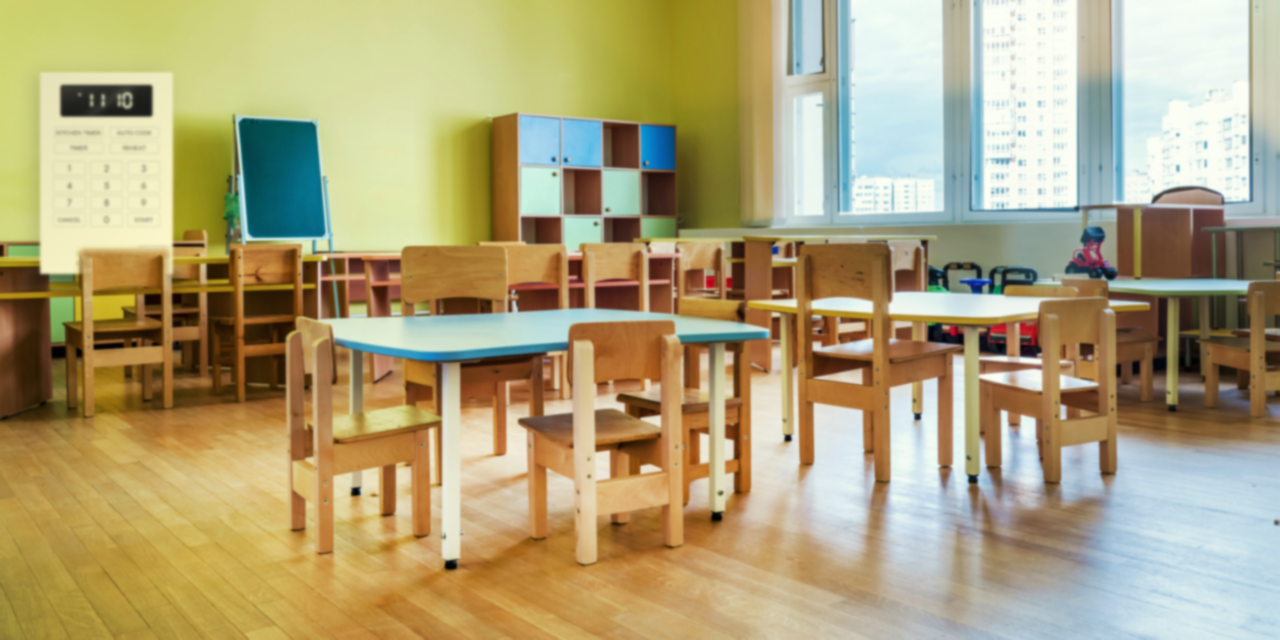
11:10
